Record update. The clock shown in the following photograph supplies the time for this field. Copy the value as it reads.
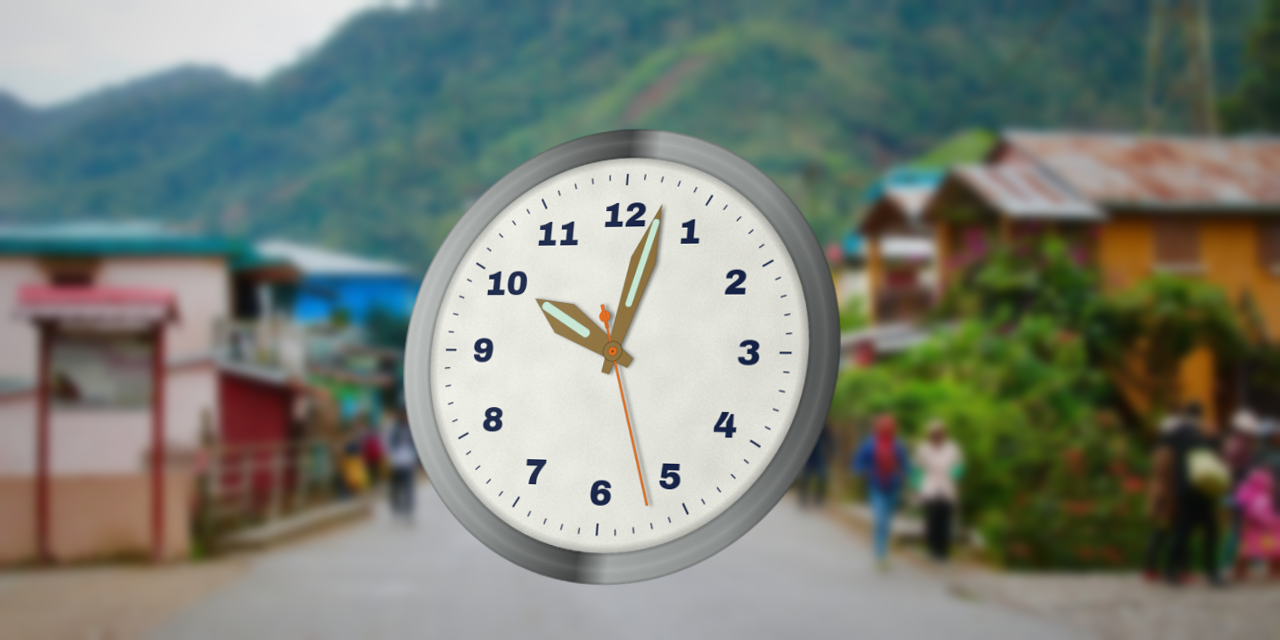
10:02:27
